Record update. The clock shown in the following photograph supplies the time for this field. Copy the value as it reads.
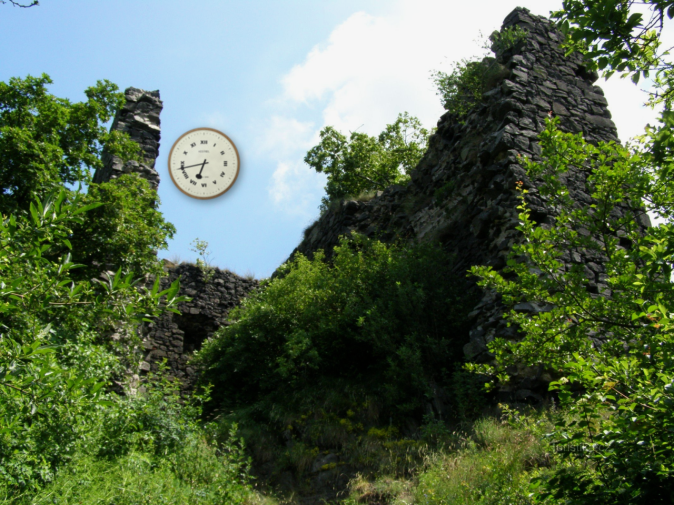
6:43
